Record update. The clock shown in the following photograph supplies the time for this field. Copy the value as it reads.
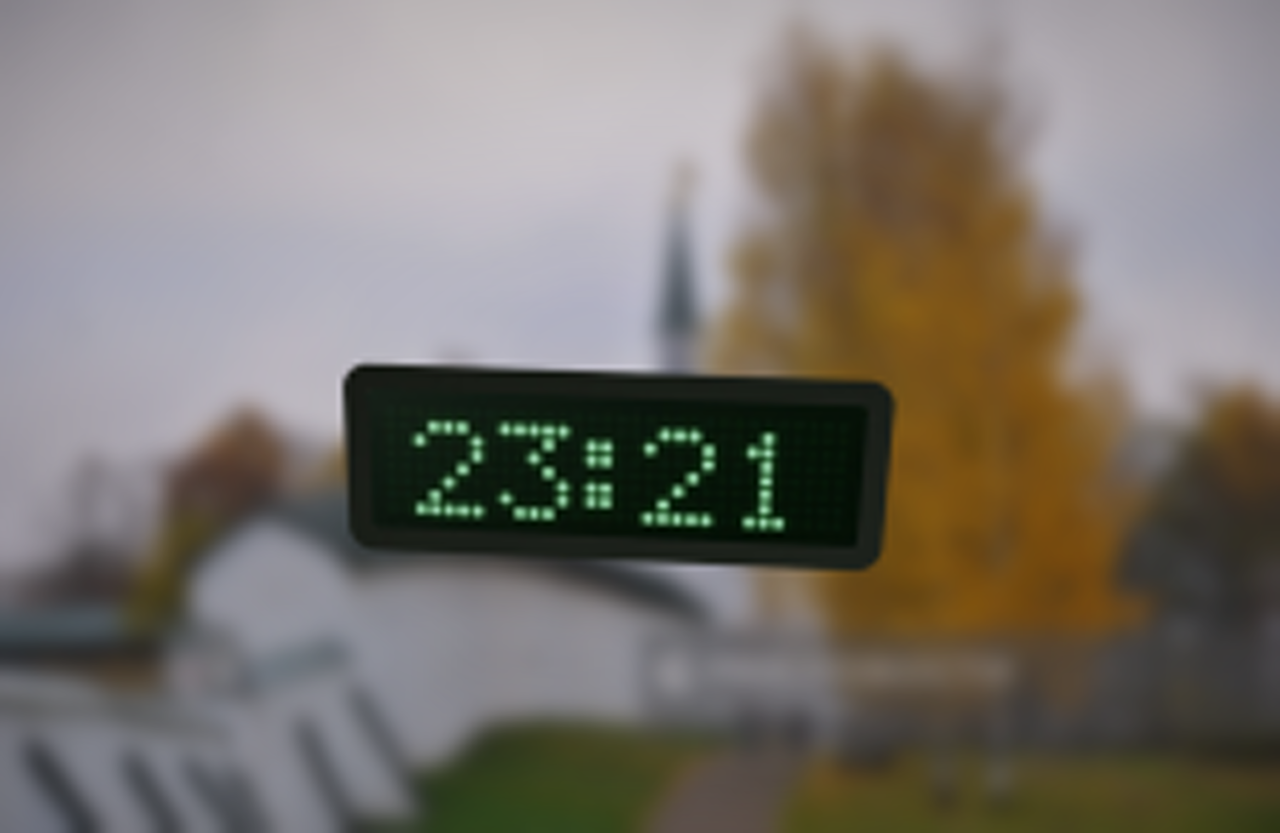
23:21
